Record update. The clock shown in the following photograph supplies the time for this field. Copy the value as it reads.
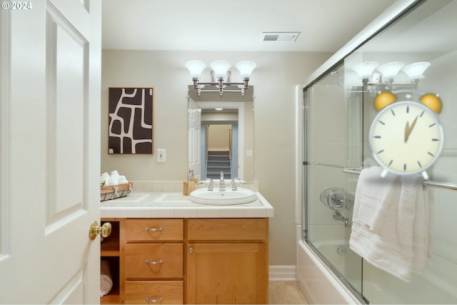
12:04
